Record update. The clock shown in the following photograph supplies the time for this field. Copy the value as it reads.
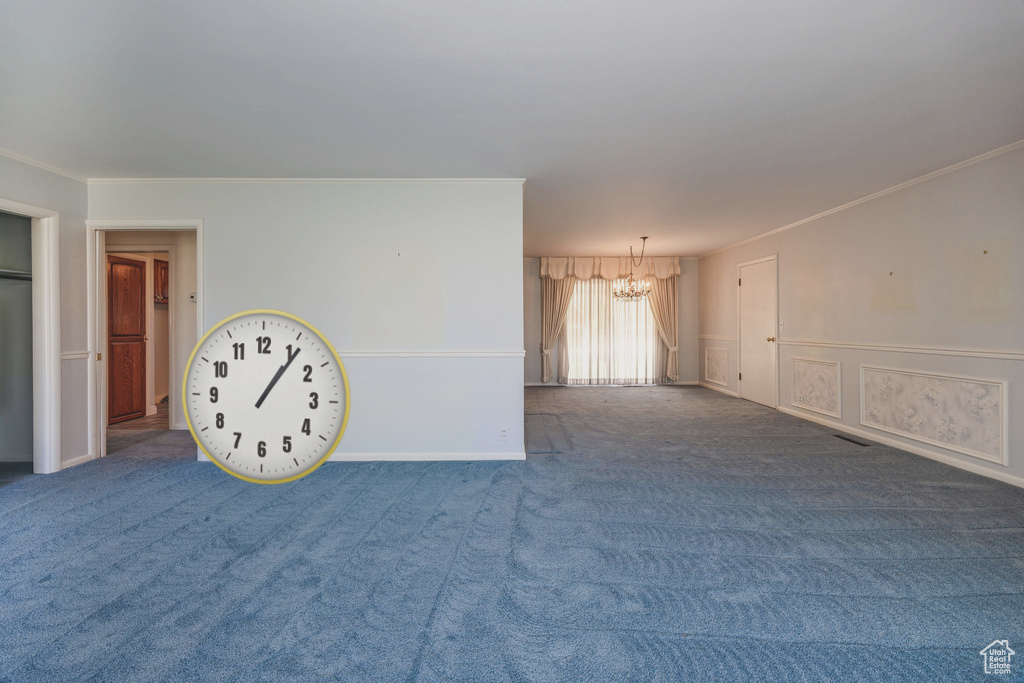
1:06
